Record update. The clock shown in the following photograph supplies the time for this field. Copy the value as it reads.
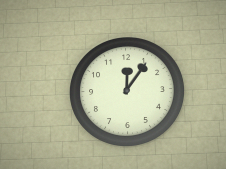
12:06
